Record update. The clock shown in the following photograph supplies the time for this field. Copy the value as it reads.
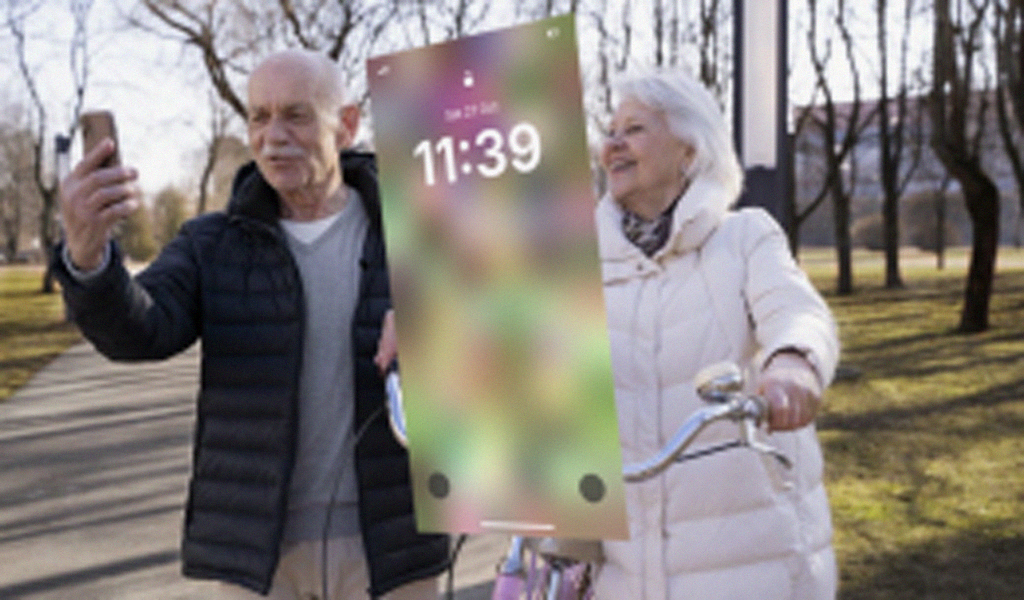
11:39
